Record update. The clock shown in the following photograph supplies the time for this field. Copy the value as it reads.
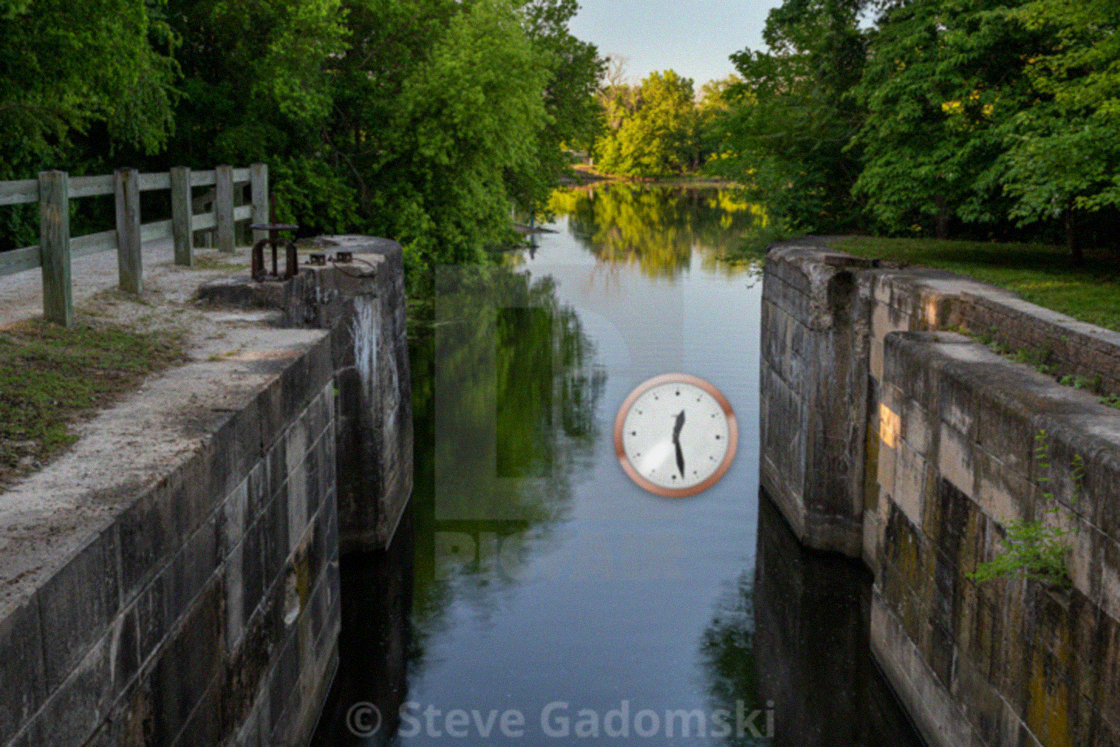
12:28
